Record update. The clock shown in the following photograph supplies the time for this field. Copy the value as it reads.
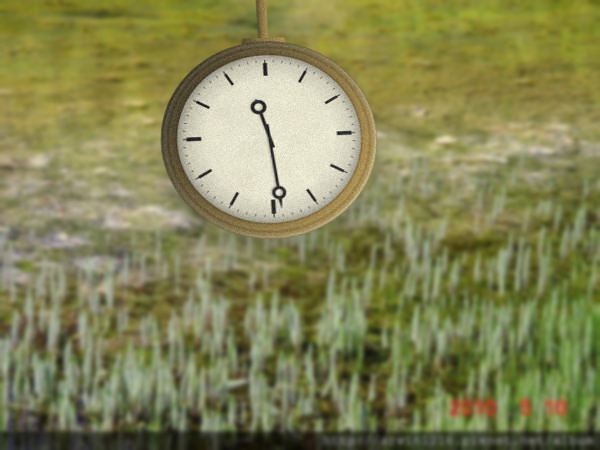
11:29
